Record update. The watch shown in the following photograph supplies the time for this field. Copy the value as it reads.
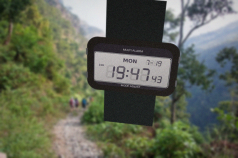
19:47:43
